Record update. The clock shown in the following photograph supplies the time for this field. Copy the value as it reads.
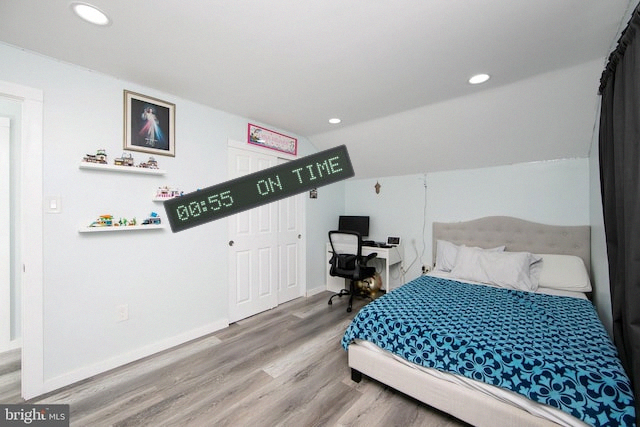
0:55
